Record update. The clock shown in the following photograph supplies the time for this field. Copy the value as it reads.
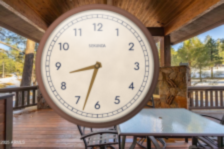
8:33
